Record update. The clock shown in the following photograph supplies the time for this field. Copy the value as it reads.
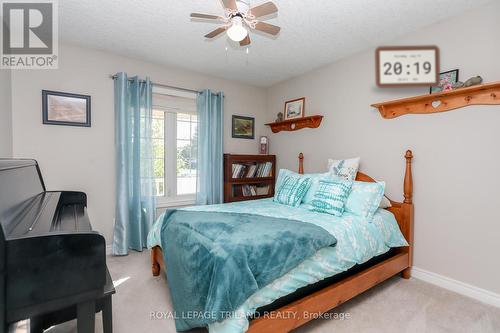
20:19
